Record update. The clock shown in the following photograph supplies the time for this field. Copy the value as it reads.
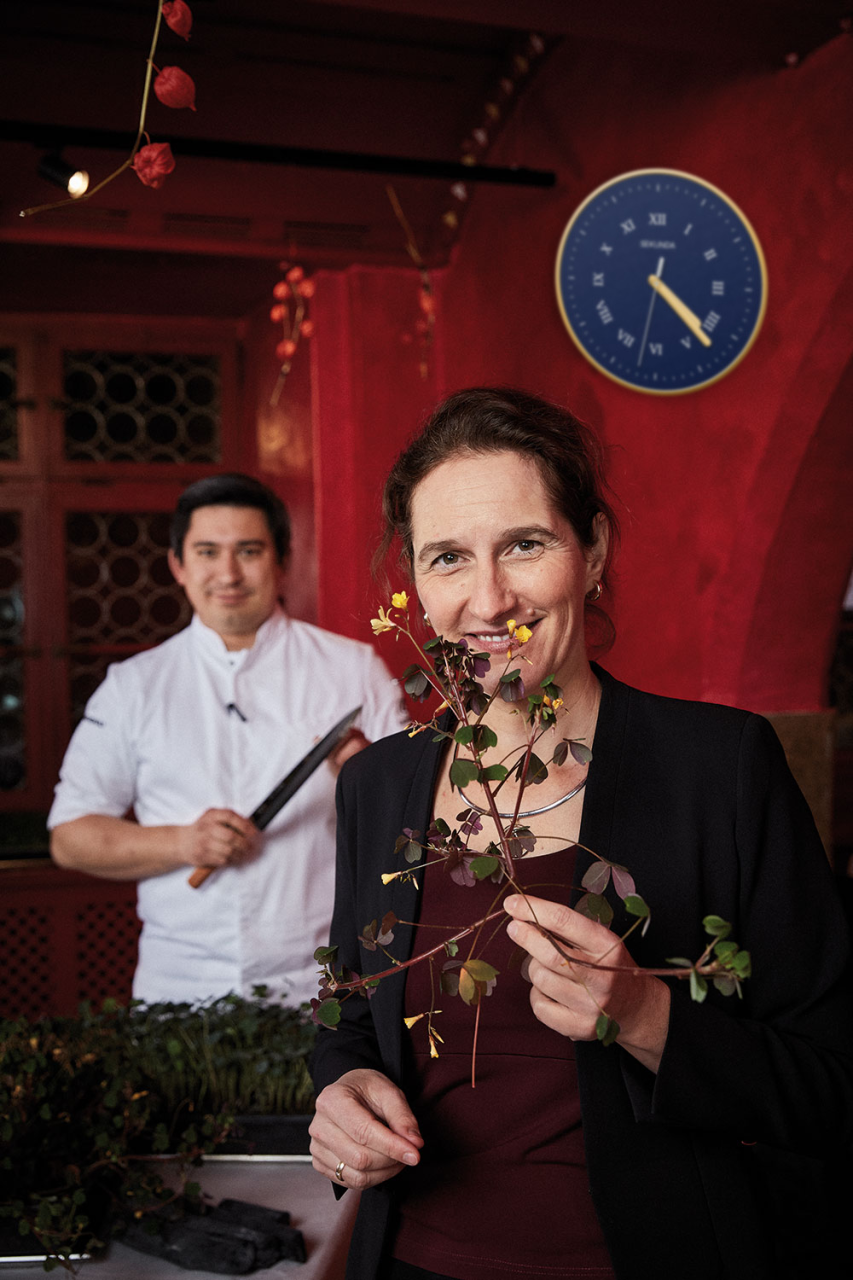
4:22:32
